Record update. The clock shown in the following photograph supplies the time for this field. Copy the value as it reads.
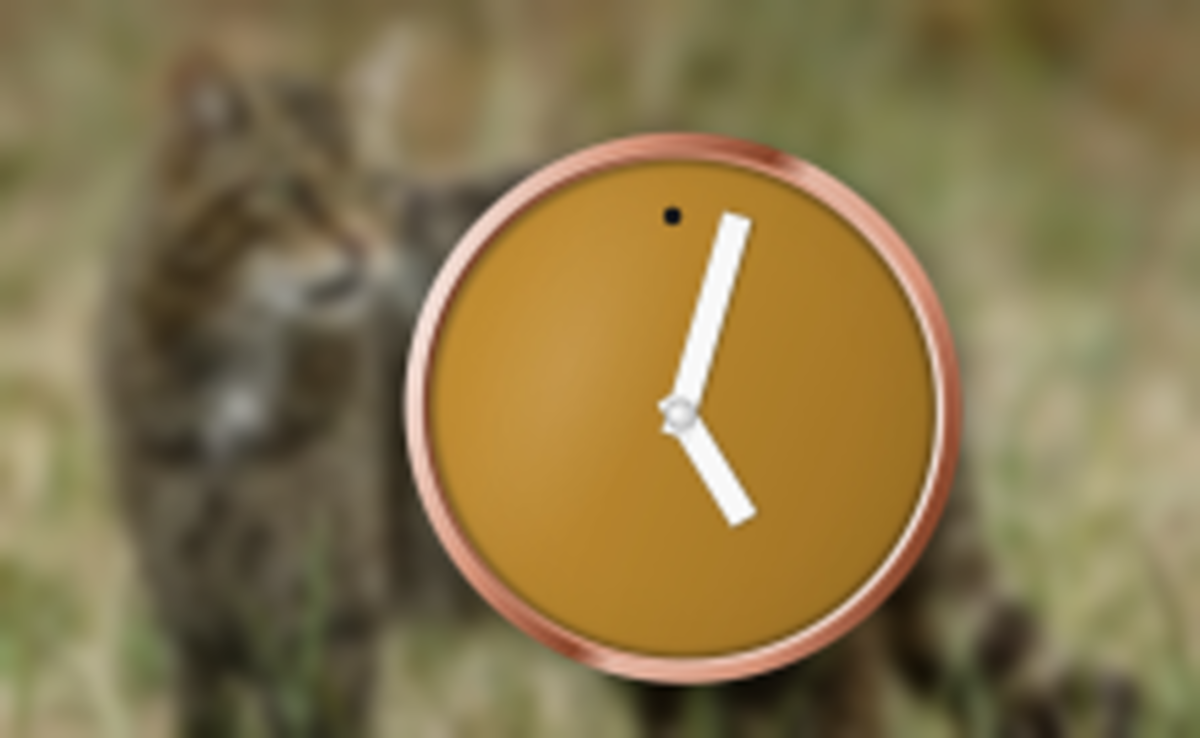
5:03
